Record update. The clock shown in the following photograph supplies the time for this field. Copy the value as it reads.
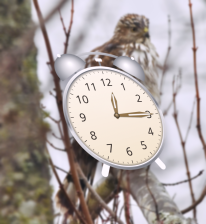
12:15
